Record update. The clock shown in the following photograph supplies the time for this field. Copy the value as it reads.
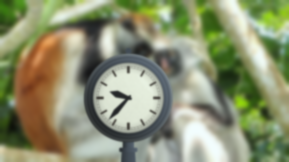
9:37
